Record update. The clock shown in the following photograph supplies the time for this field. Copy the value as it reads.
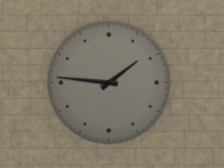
1:46
